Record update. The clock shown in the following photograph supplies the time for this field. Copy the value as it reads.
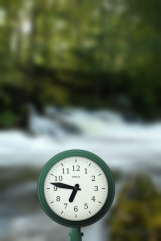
6:47
